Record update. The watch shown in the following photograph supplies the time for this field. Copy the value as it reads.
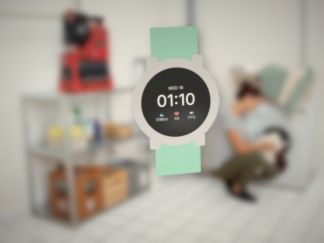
1:10
